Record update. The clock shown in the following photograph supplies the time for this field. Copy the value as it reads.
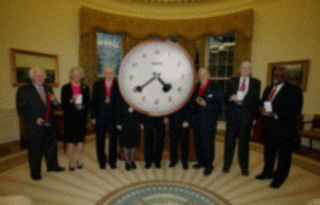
4:39
